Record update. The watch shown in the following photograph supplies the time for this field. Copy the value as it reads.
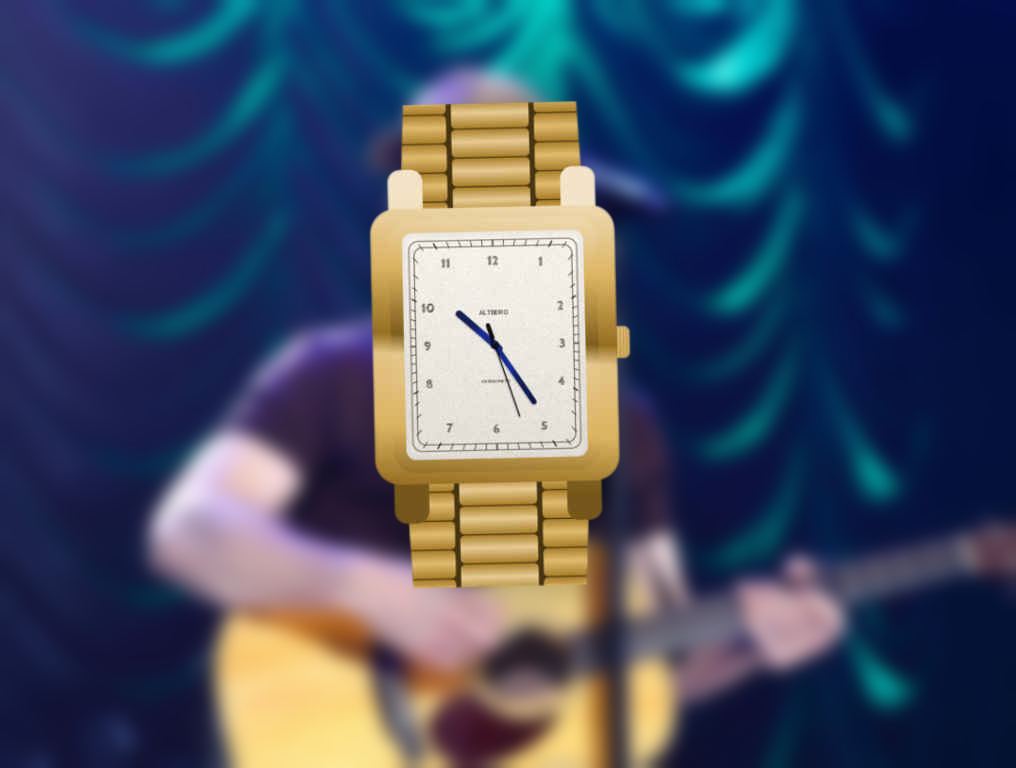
10:24:27
